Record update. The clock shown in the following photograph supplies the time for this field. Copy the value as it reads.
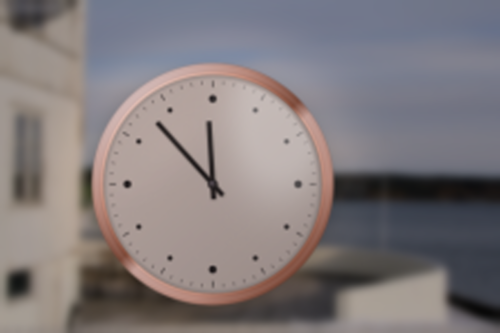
11:53
